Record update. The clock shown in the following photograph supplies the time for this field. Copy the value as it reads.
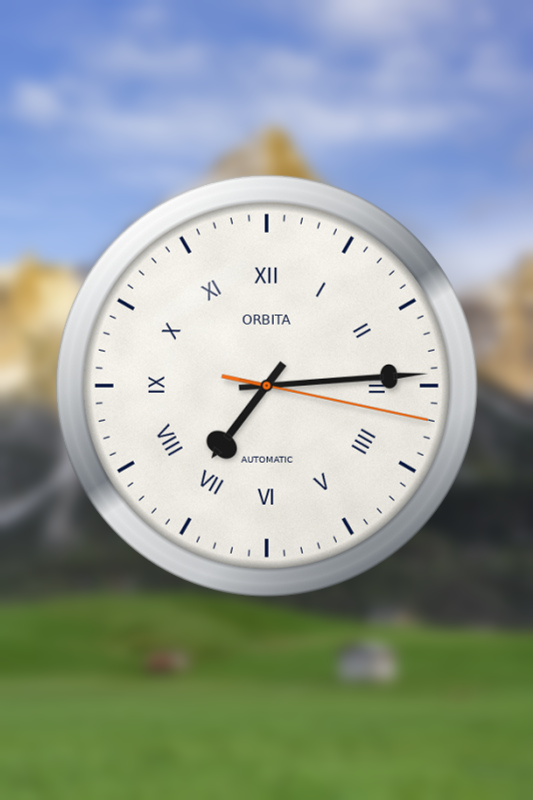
7:14:17
